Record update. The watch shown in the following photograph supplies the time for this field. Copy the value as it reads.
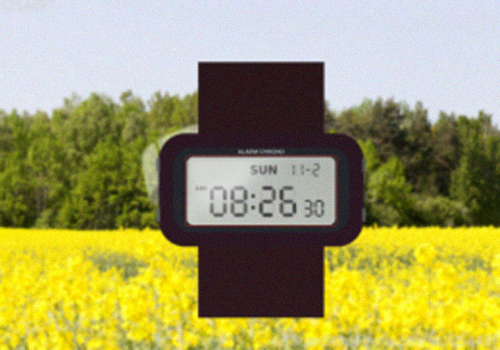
8:26:30
